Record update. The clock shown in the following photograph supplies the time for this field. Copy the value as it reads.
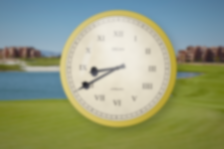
8:40
